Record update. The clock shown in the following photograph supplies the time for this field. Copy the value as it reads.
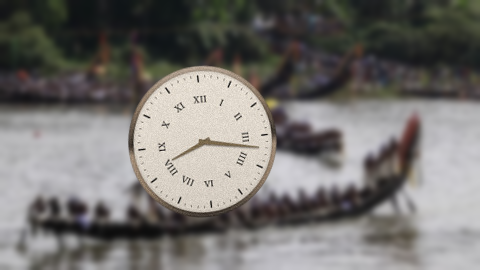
8:17
